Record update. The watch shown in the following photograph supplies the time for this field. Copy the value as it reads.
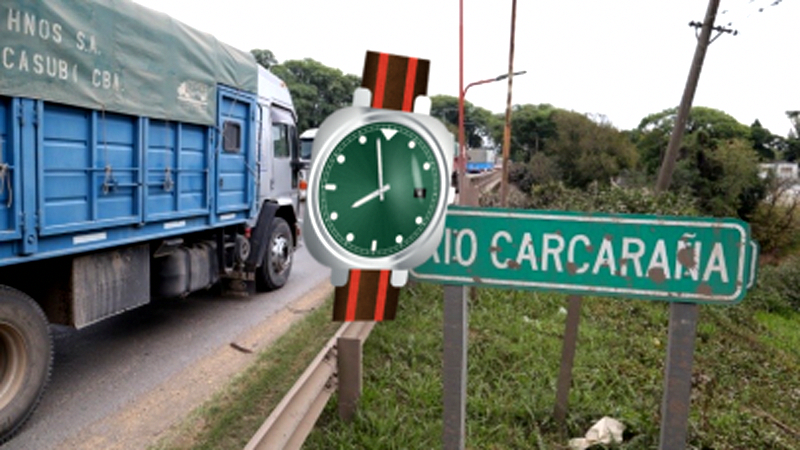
7:58
